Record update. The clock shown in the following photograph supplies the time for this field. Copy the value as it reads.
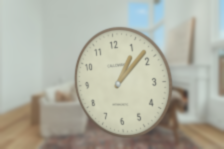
1:08
